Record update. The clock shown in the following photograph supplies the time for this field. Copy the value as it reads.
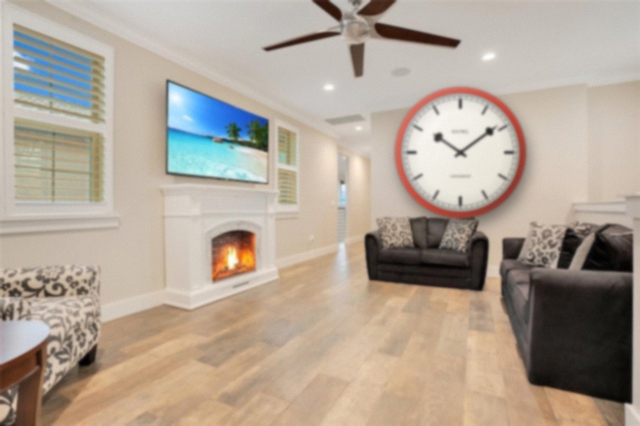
10:09
